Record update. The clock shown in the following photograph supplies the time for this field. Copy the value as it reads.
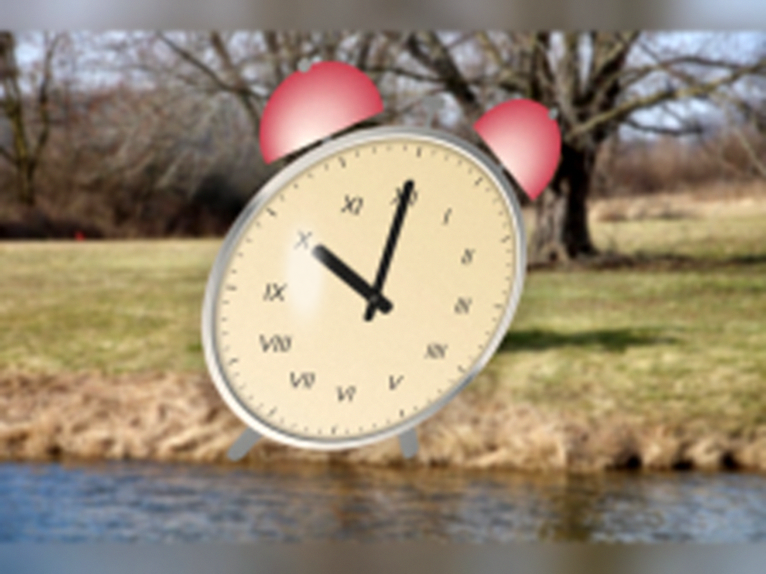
10:00
